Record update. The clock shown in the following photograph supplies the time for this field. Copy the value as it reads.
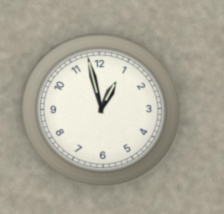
12:58
